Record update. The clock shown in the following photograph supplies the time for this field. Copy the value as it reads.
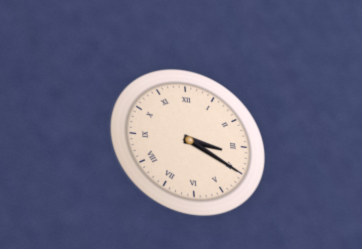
3:20
